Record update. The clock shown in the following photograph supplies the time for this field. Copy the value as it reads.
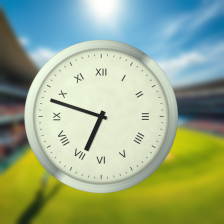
6:48
